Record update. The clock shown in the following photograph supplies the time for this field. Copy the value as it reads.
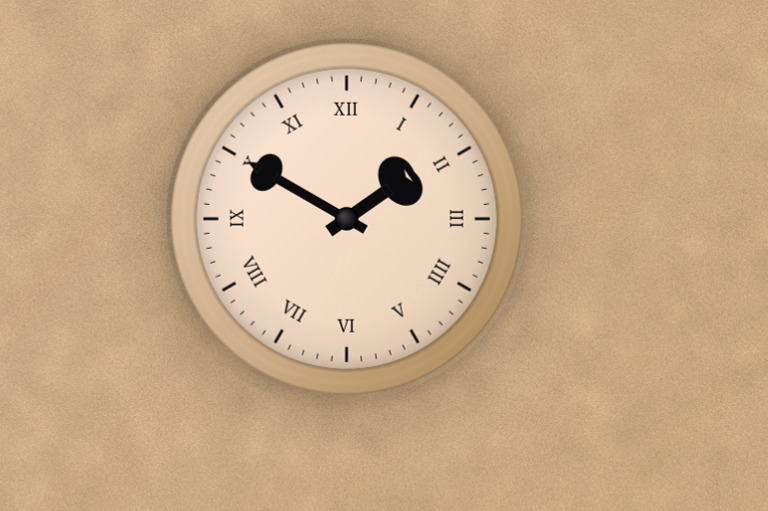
1:50
